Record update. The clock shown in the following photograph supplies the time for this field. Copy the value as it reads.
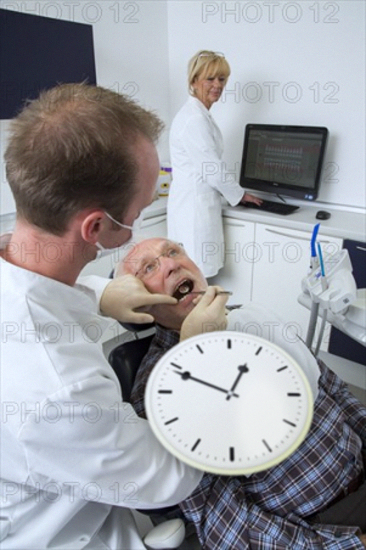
12:49
